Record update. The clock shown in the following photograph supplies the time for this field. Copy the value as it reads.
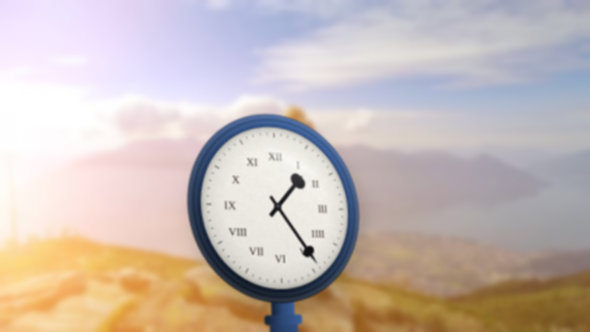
1:24
